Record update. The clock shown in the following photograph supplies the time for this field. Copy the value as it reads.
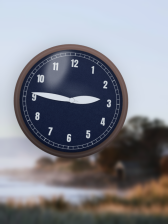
2:46
